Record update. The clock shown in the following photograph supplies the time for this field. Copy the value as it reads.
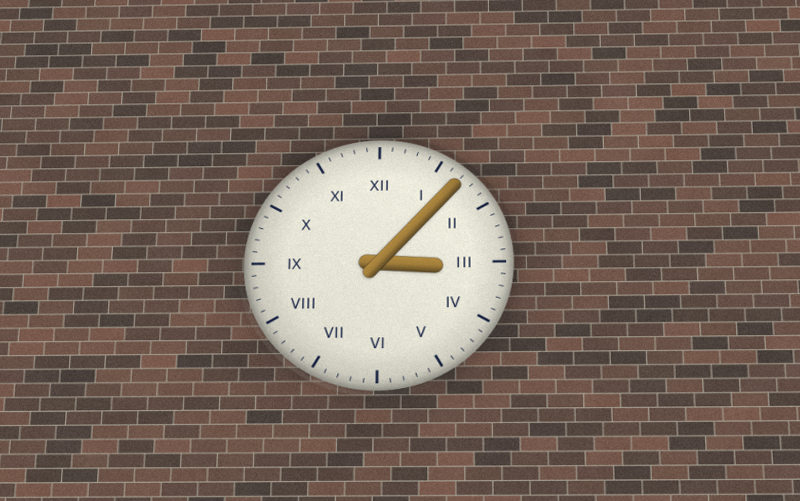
3:07
